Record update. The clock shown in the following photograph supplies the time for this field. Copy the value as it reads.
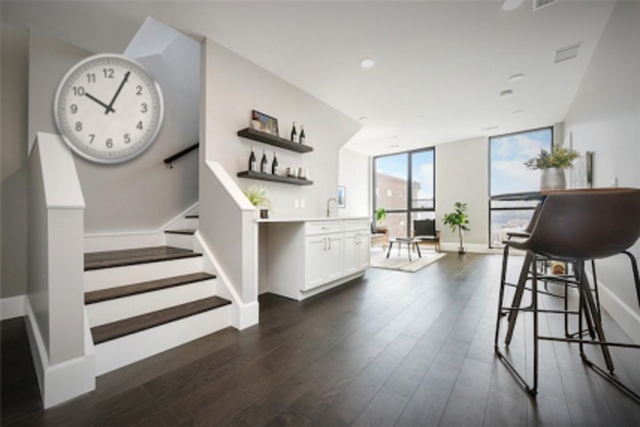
10:05
